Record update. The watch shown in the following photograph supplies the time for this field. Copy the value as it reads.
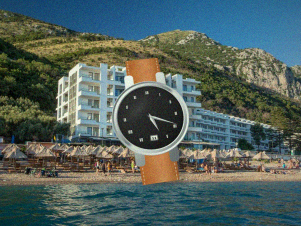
5:19
